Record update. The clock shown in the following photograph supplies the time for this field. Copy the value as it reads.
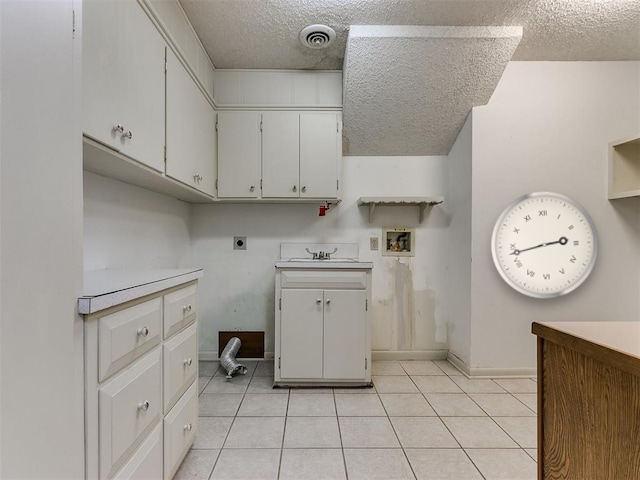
2:43
